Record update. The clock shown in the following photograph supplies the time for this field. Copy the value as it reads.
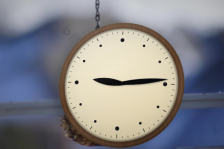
9:14
